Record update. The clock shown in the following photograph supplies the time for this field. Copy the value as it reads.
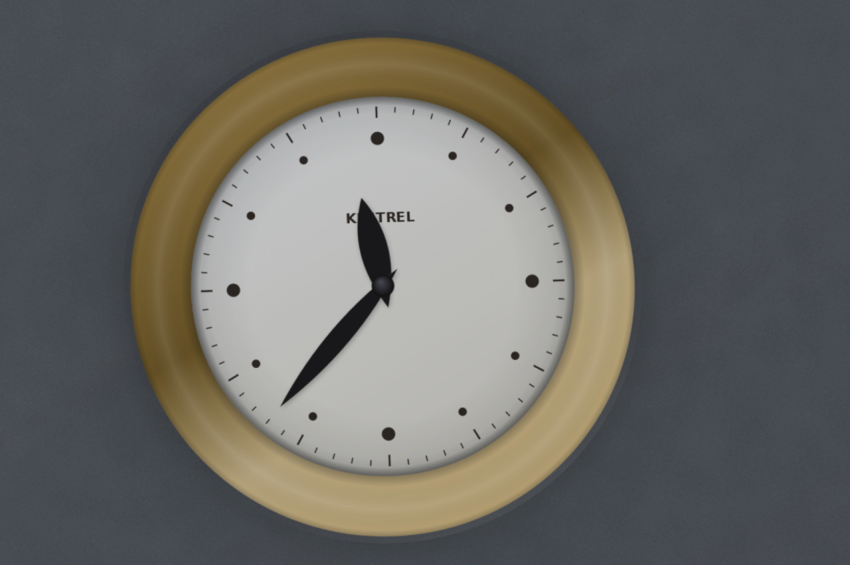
11:37
